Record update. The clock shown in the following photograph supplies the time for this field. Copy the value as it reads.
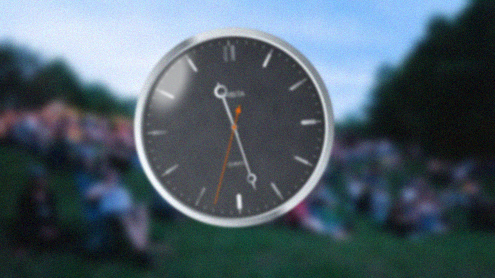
11:27:33
